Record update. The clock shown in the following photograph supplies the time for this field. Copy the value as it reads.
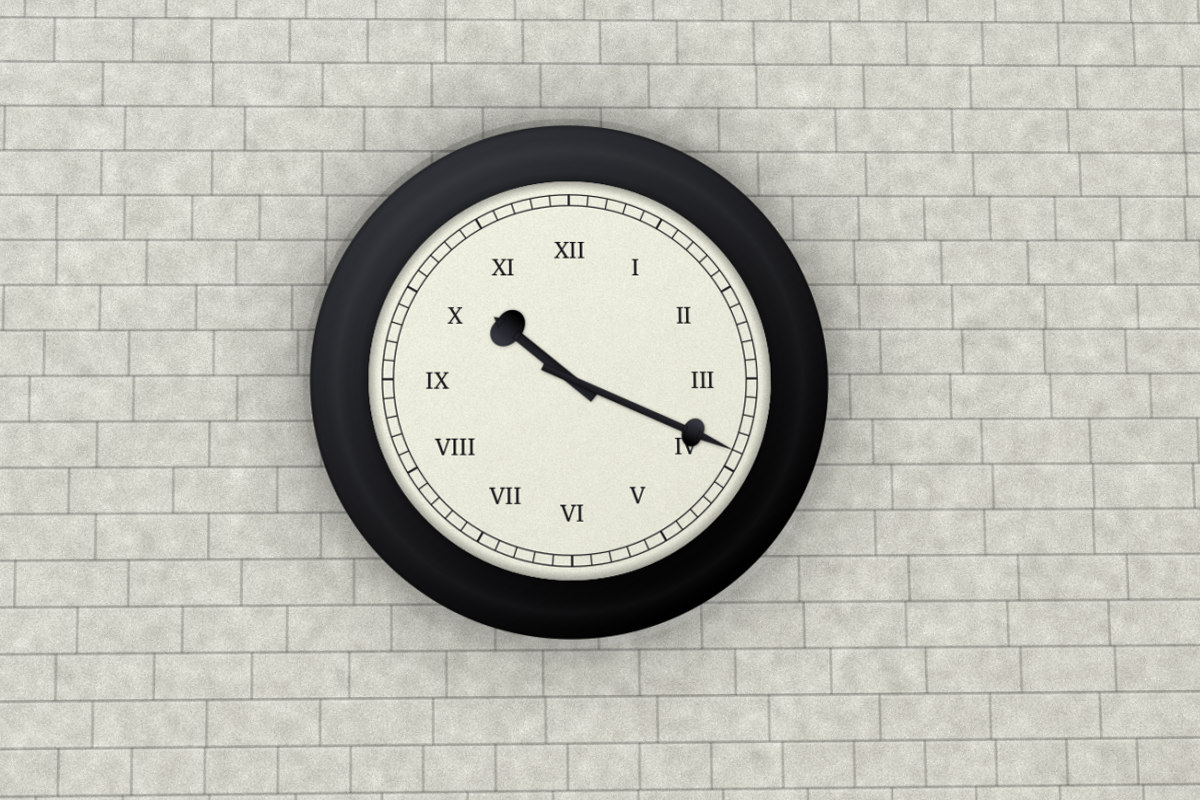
10:19
